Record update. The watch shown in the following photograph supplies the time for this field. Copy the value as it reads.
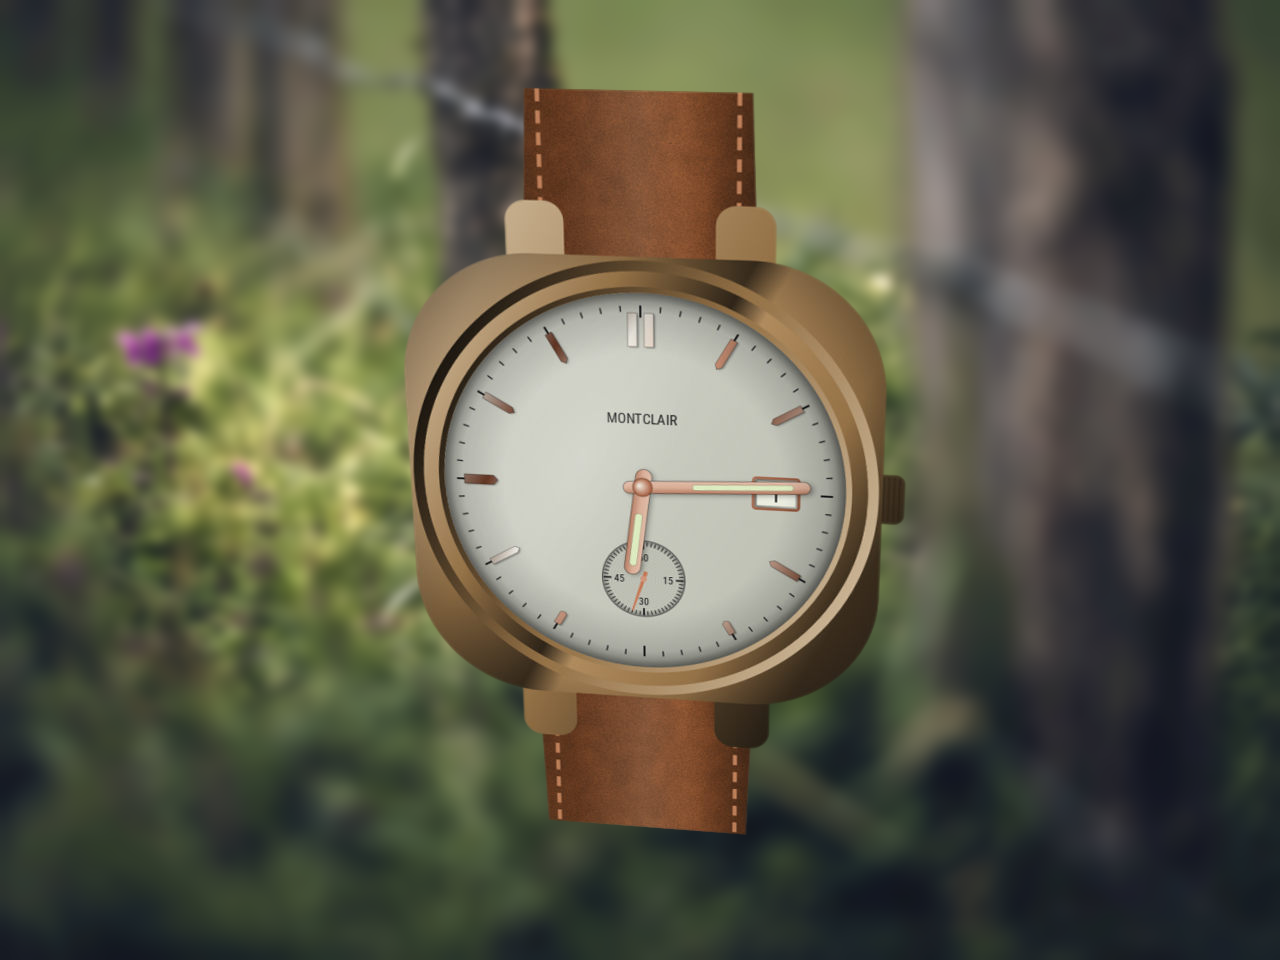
6:14:33
